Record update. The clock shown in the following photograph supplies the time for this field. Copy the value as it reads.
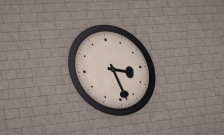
3:28
